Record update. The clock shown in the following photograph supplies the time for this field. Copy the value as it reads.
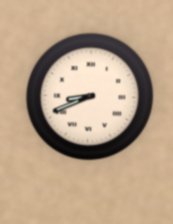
8:41
